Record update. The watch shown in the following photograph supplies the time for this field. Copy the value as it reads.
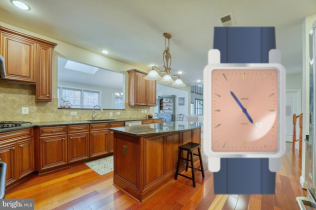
4:54
